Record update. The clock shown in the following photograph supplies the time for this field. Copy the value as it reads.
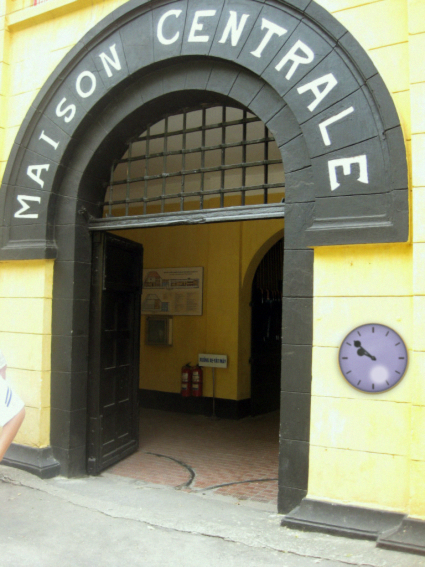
9:52
